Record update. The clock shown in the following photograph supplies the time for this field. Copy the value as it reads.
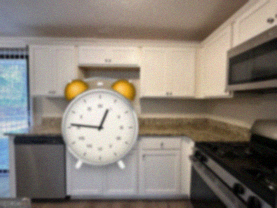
12:46
